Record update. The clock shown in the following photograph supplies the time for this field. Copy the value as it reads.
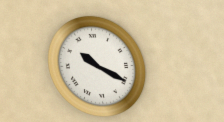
10:20
